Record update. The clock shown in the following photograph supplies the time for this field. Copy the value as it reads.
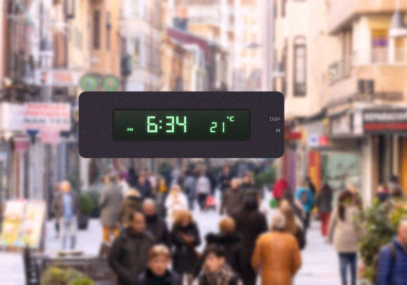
6:34
